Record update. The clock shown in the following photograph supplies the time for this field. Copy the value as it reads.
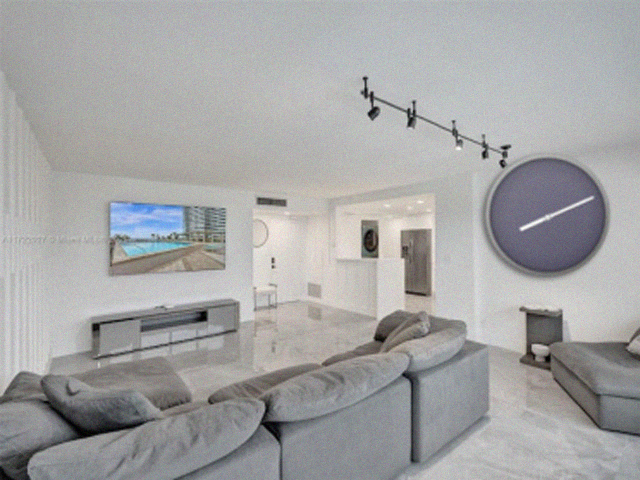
8:11
